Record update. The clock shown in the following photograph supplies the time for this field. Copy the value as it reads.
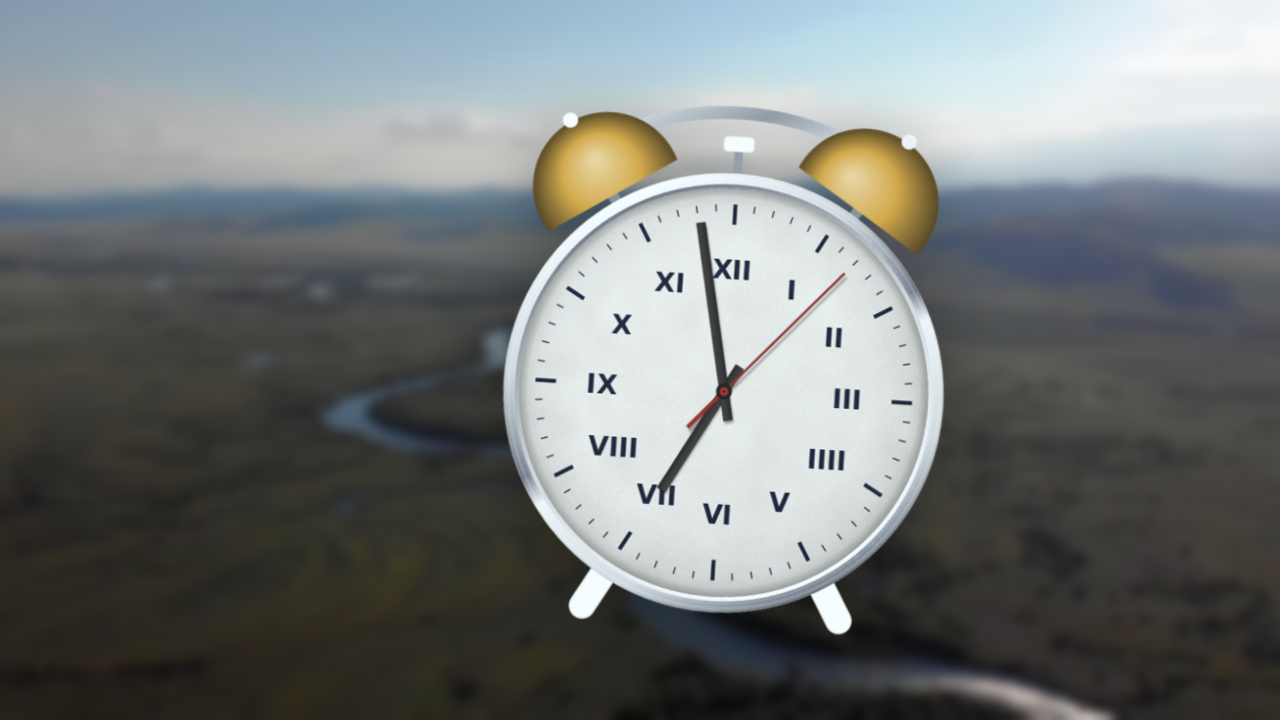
6:58:07
